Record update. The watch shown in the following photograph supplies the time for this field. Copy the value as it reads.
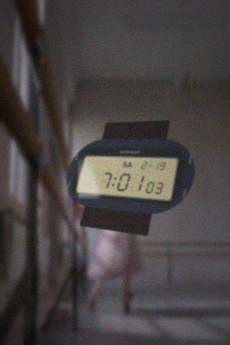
7:01:03
